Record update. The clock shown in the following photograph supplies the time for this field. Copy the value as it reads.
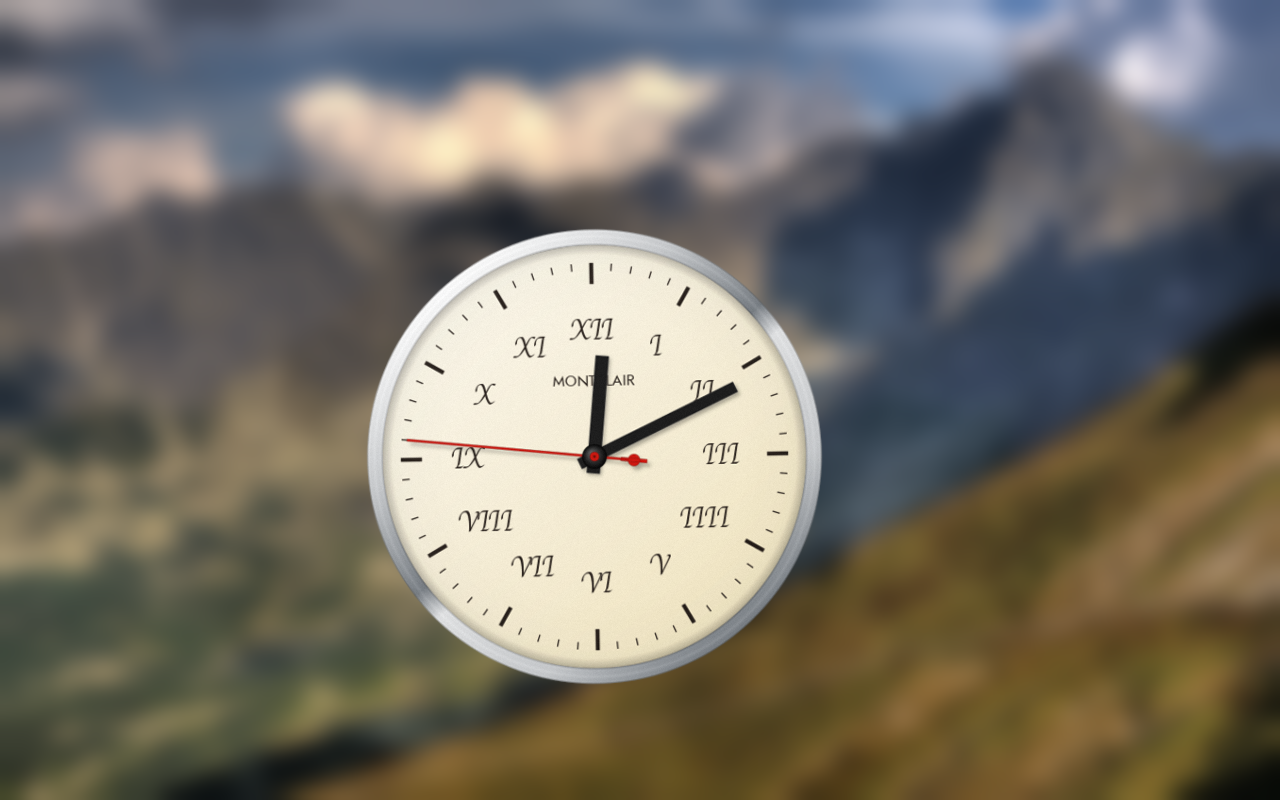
12:10:46
